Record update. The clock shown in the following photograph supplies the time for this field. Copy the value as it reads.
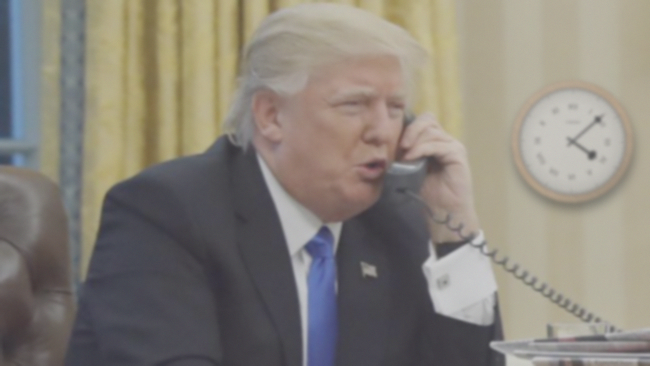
4:08
